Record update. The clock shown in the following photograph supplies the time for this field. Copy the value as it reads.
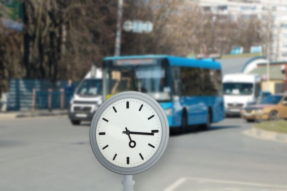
5:16
